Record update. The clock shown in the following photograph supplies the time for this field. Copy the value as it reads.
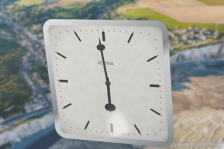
5:59
